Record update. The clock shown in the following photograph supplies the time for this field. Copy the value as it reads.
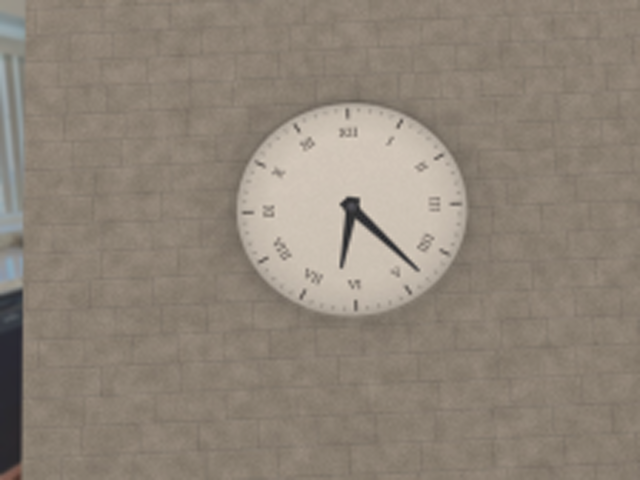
6:23
